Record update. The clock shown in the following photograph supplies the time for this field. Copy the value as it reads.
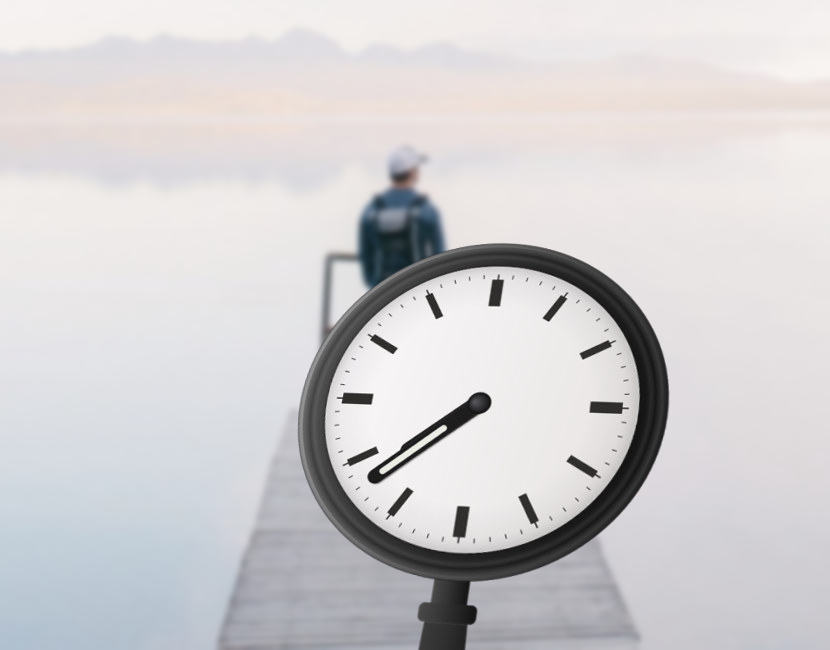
7:38
